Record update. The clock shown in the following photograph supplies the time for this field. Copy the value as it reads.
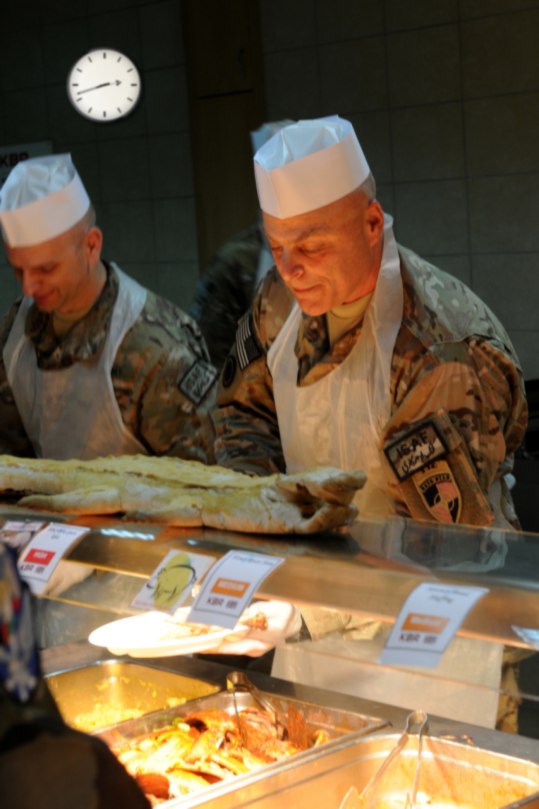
2:42
